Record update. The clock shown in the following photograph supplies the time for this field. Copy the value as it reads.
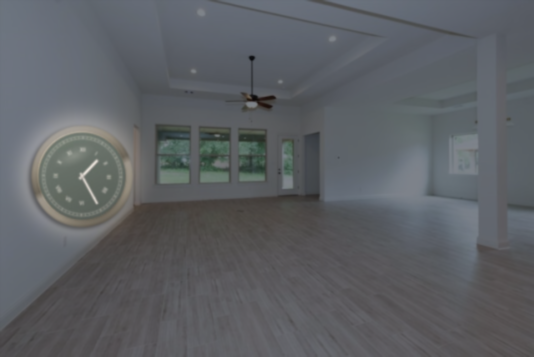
1:25
